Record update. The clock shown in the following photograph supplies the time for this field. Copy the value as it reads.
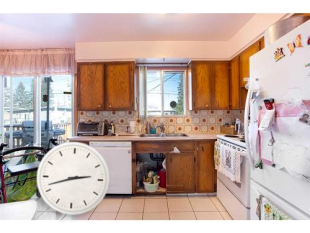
2:42
